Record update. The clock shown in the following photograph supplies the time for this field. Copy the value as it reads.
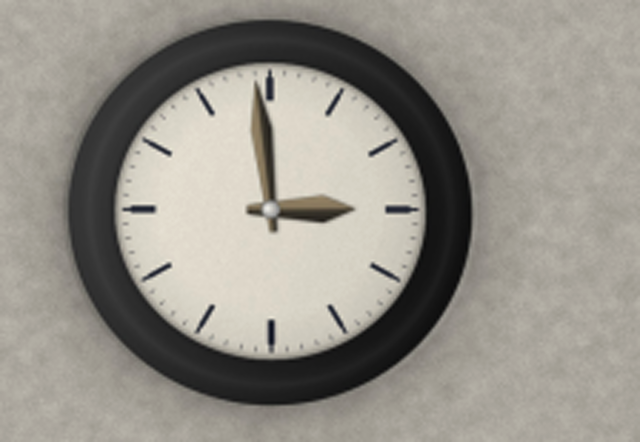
2:59
